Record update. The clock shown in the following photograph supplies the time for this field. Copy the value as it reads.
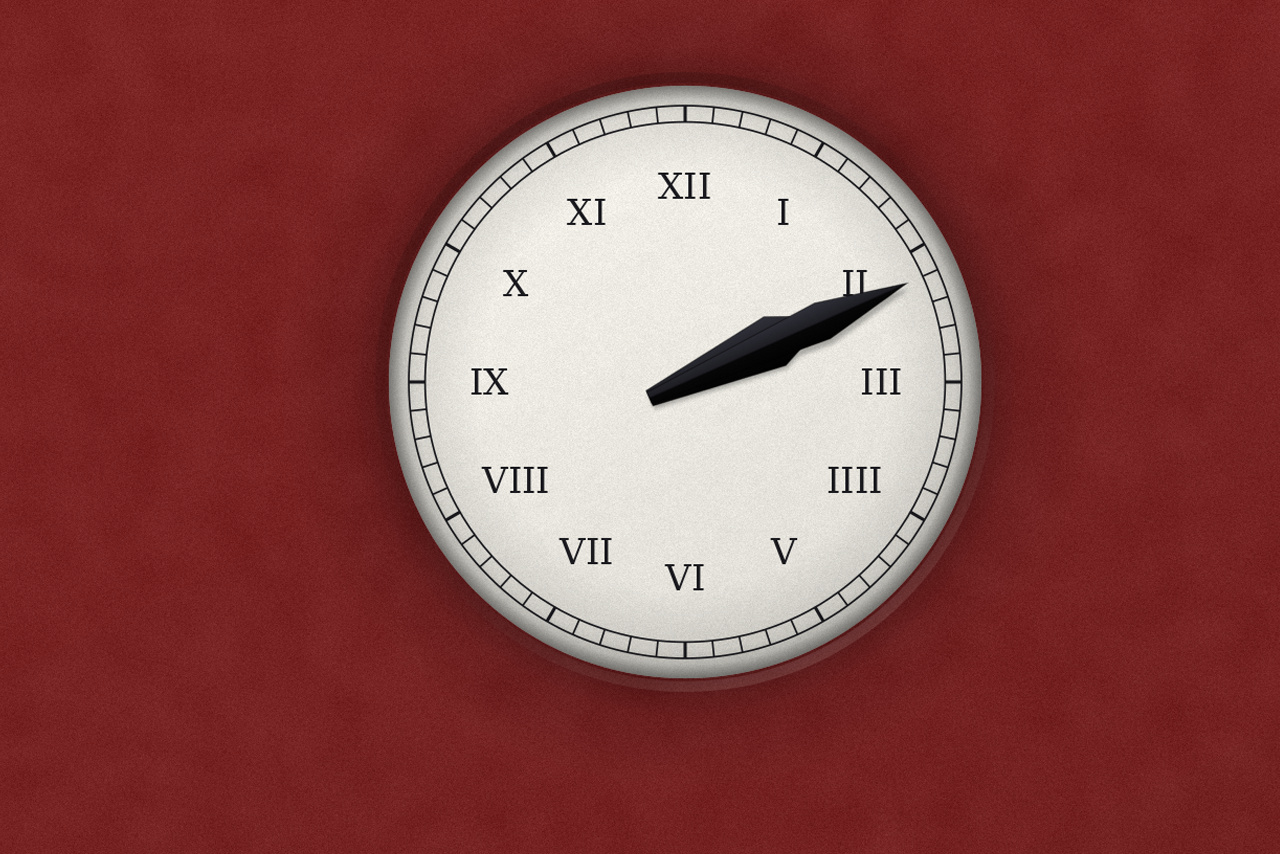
2:11
